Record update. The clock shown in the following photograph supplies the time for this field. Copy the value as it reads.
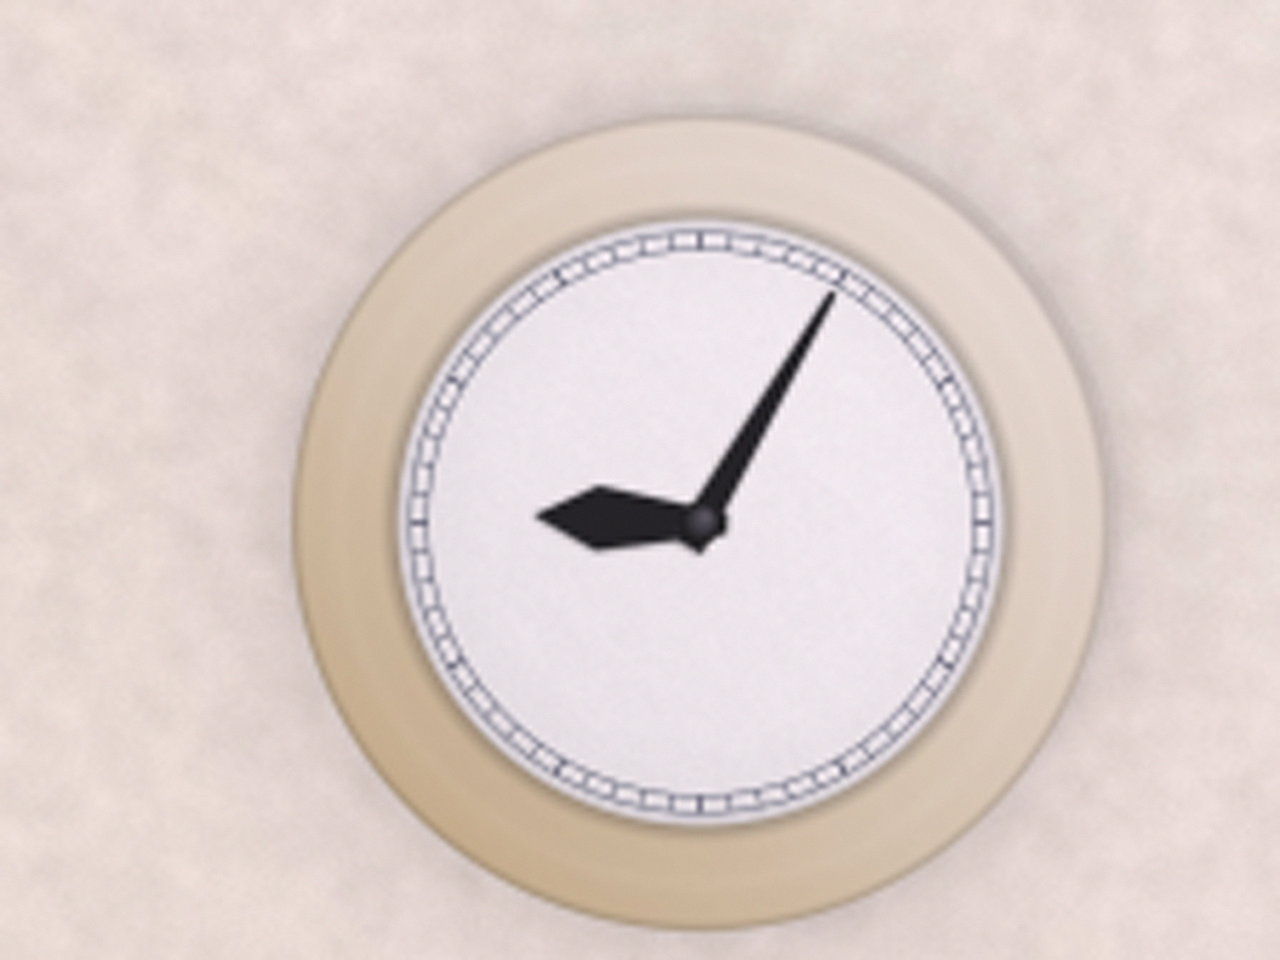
9:05
